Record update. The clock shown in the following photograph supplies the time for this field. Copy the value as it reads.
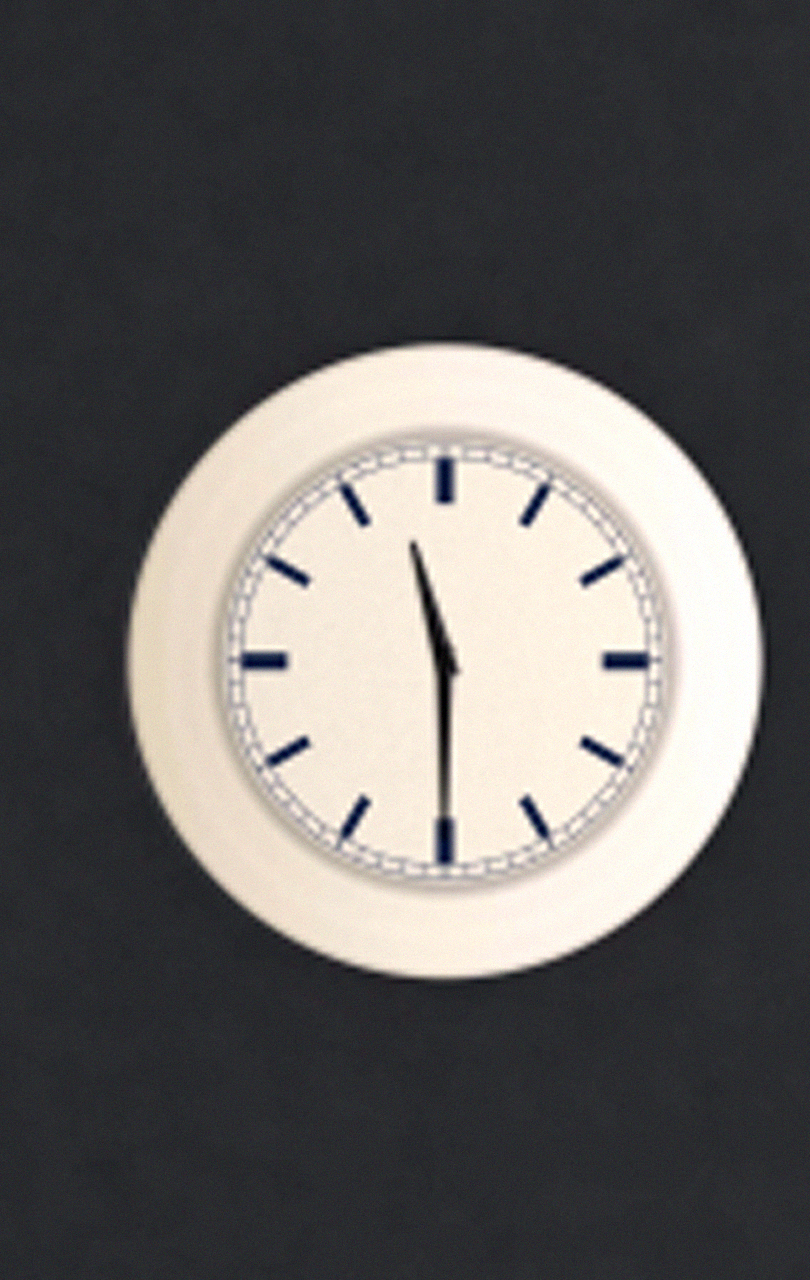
11:30
